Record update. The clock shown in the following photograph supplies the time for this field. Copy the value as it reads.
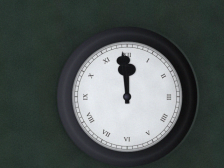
11:59
